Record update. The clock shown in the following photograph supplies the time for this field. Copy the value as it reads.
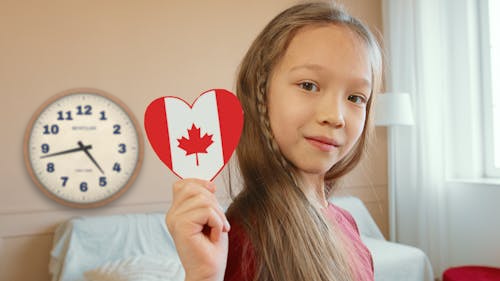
4:43
